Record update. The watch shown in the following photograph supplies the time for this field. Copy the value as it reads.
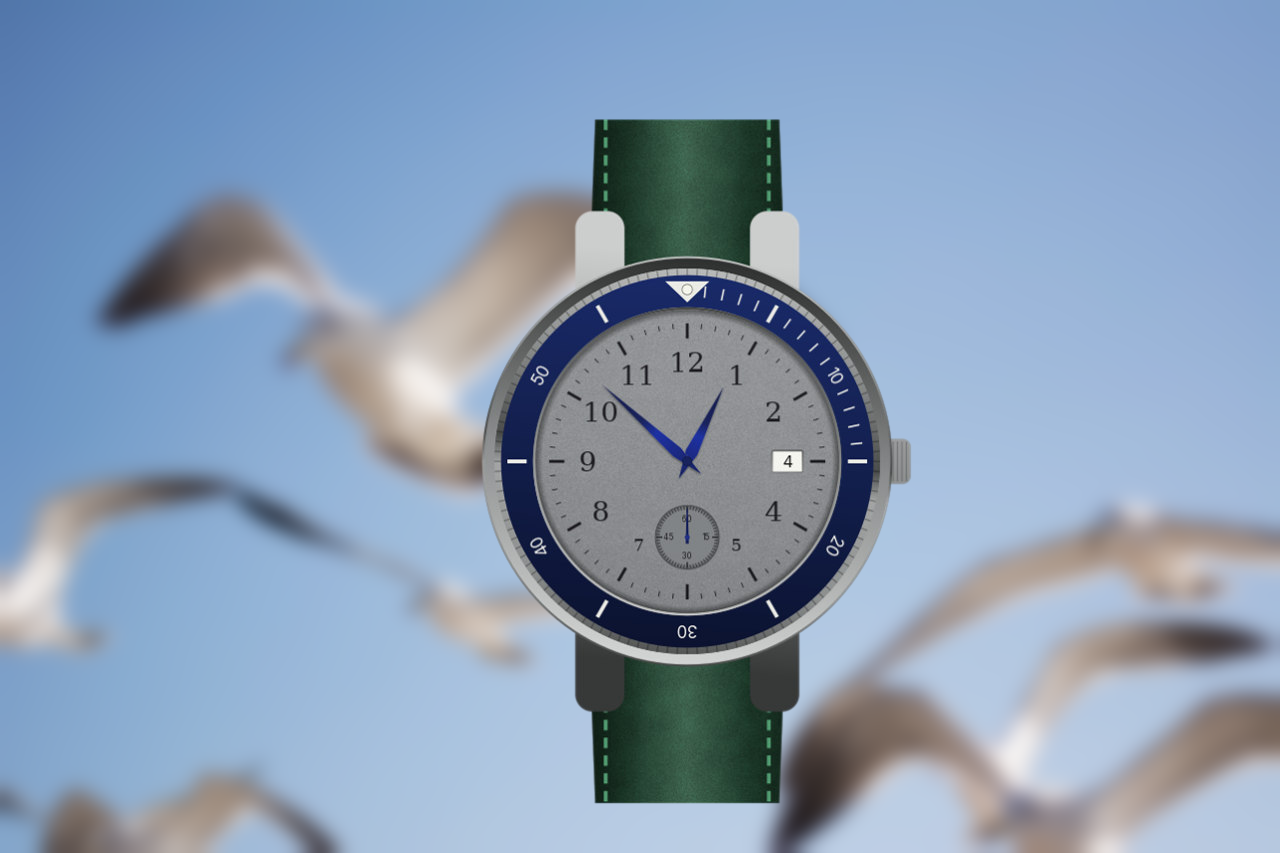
12:52
